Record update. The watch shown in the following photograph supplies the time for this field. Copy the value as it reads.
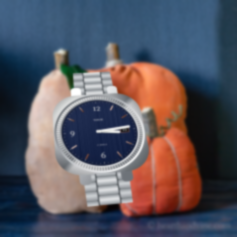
3:14
